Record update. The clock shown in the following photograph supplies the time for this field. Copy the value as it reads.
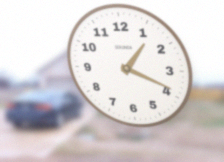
1:19
